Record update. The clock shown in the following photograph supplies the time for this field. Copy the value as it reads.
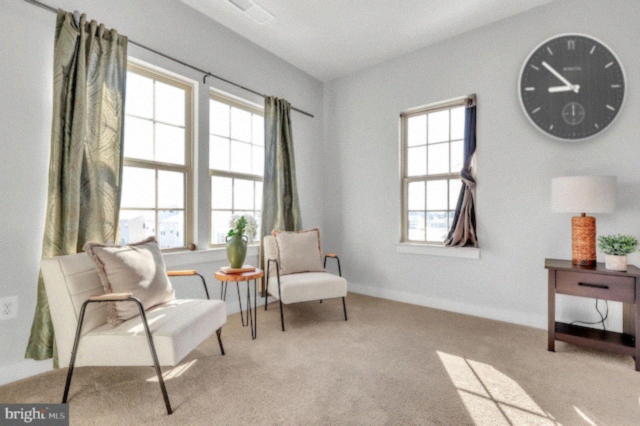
8:52
